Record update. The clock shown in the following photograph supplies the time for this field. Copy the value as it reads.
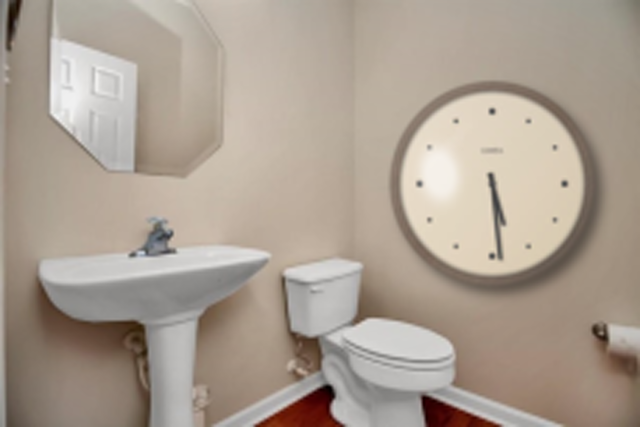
5:29
